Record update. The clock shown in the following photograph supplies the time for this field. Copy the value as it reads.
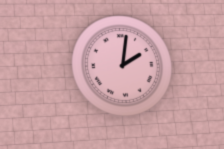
2:02
